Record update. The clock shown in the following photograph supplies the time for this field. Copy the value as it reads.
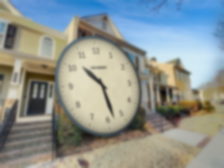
10:28
